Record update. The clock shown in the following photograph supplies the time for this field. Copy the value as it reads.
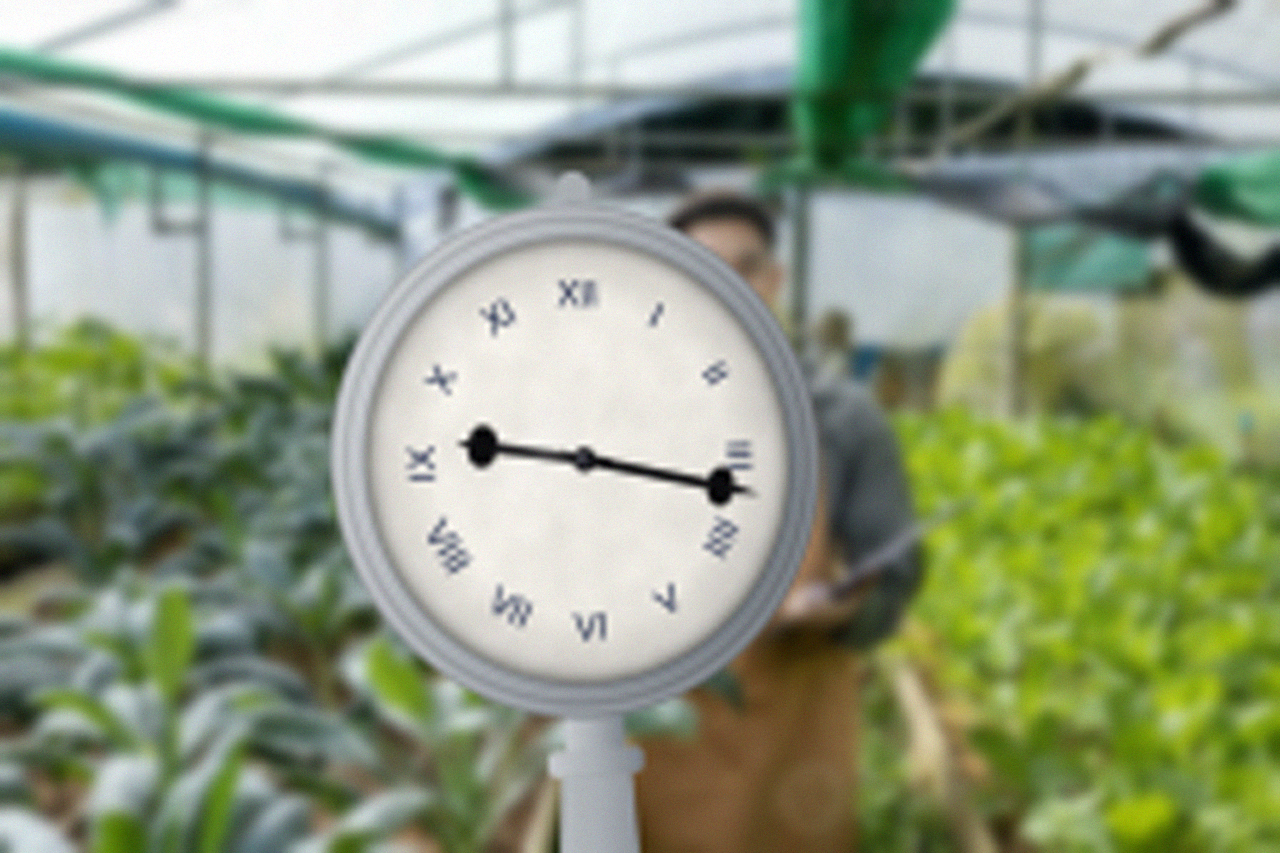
9:17
